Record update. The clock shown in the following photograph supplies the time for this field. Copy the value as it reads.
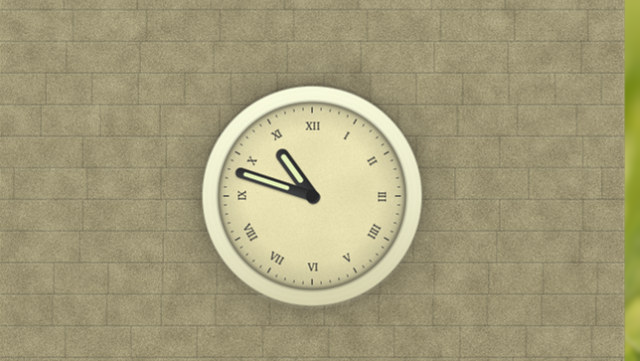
10:48
